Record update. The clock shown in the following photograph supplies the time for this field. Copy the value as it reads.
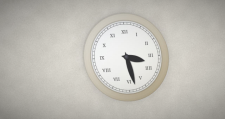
3:28
